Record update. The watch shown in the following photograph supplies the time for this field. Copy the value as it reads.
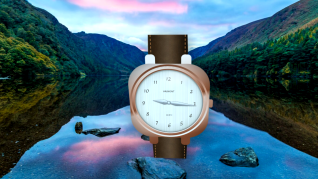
9:16
